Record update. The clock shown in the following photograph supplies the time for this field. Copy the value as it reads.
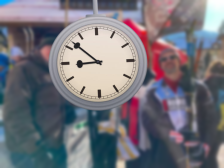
8:52
